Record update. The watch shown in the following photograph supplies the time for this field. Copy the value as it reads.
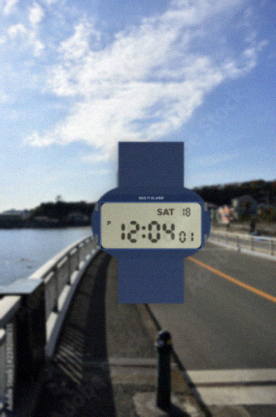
12:04:01
